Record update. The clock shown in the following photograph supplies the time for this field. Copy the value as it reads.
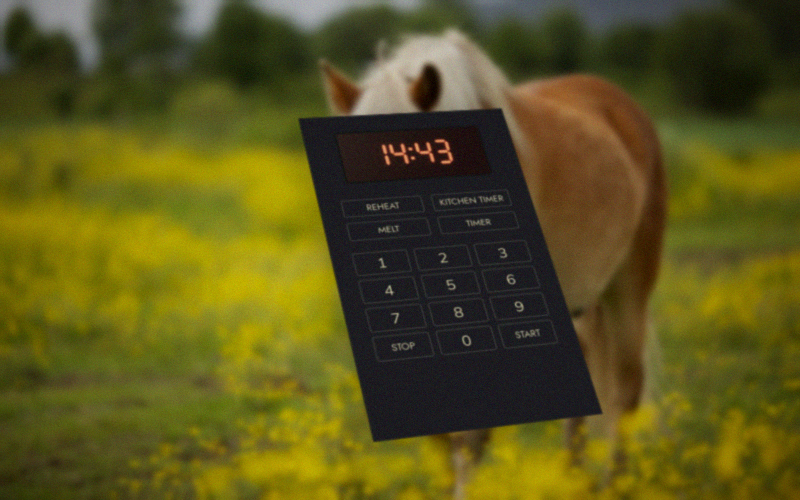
14:43
